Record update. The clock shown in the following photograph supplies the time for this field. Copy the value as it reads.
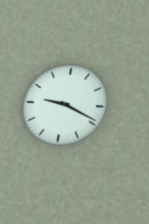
9:19
